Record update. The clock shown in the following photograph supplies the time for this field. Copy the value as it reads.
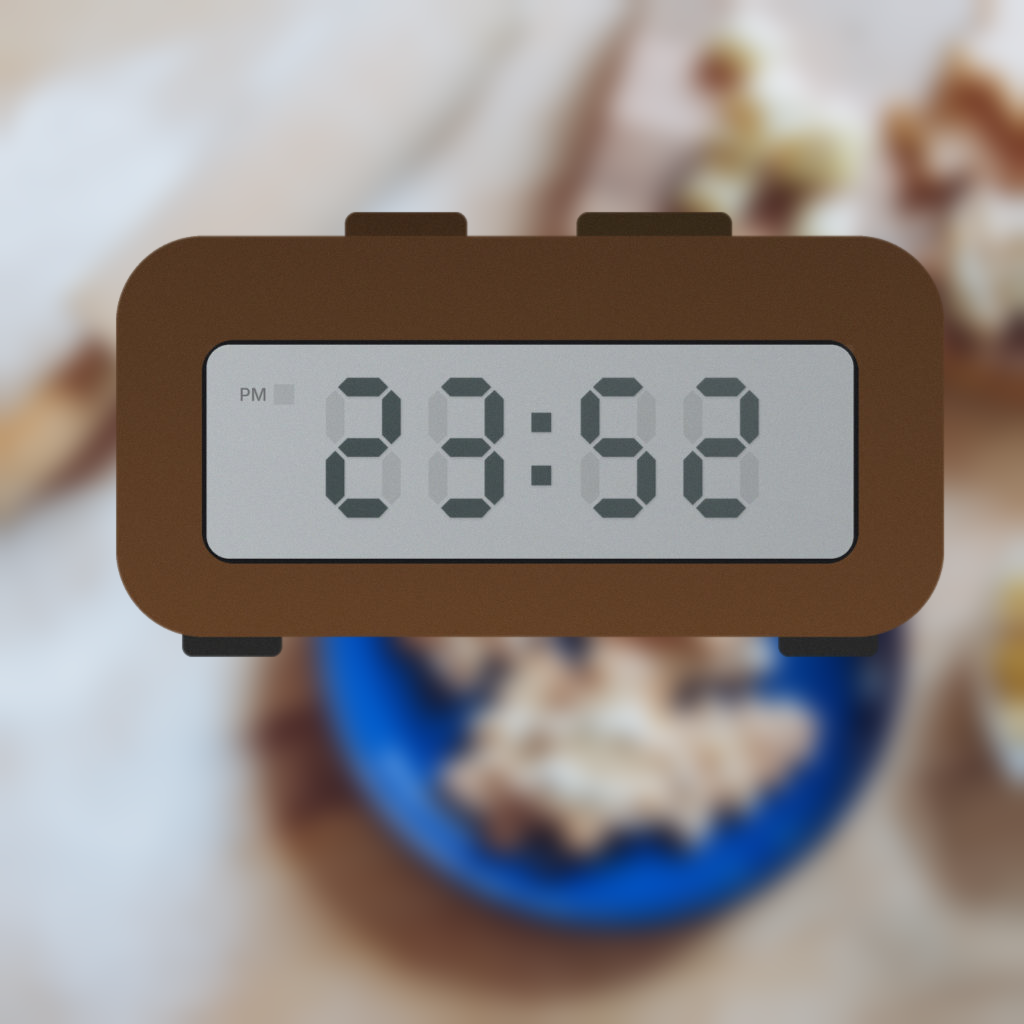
23:52
